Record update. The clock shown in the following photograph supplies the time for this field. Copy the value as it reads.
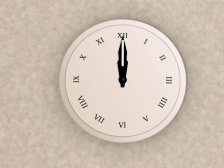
12:00
